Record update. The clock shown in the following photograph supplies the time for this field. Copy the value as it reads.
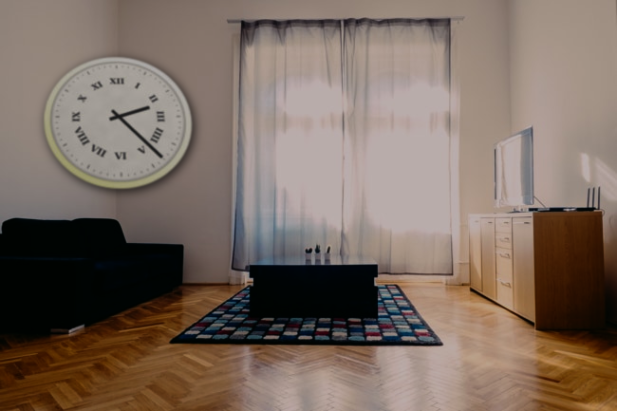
2:23
